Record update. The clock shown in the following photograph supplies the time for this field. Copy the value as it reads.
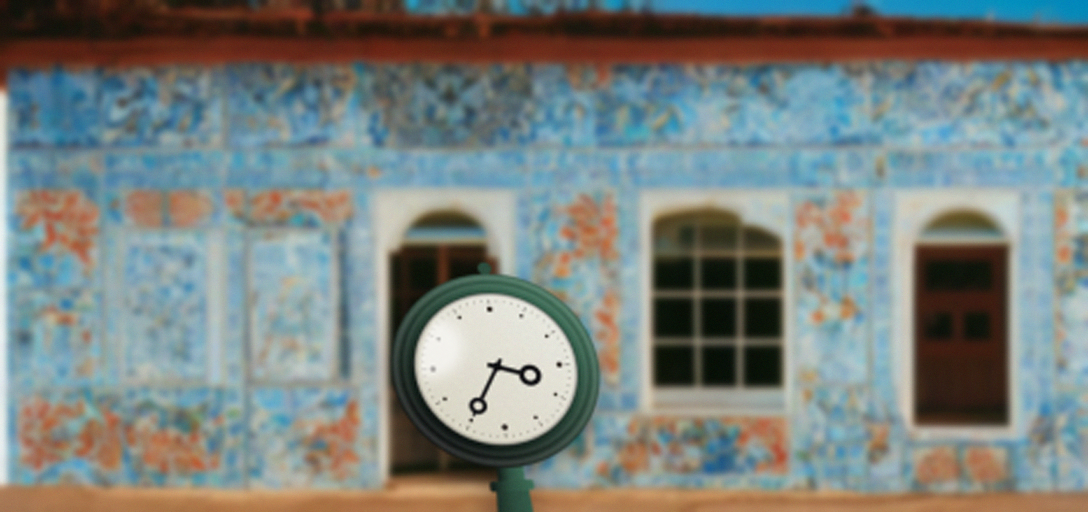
3:35
